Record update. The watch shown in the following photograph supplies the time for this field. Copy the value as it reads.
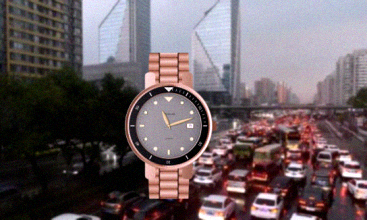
11:12
